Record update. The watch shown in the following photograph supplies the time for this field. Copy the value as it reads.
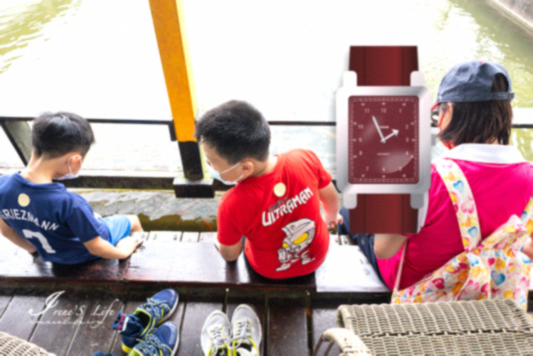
1:56
